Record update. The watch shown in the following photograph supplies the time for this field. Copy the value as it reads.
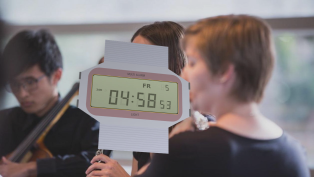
4:58:53
